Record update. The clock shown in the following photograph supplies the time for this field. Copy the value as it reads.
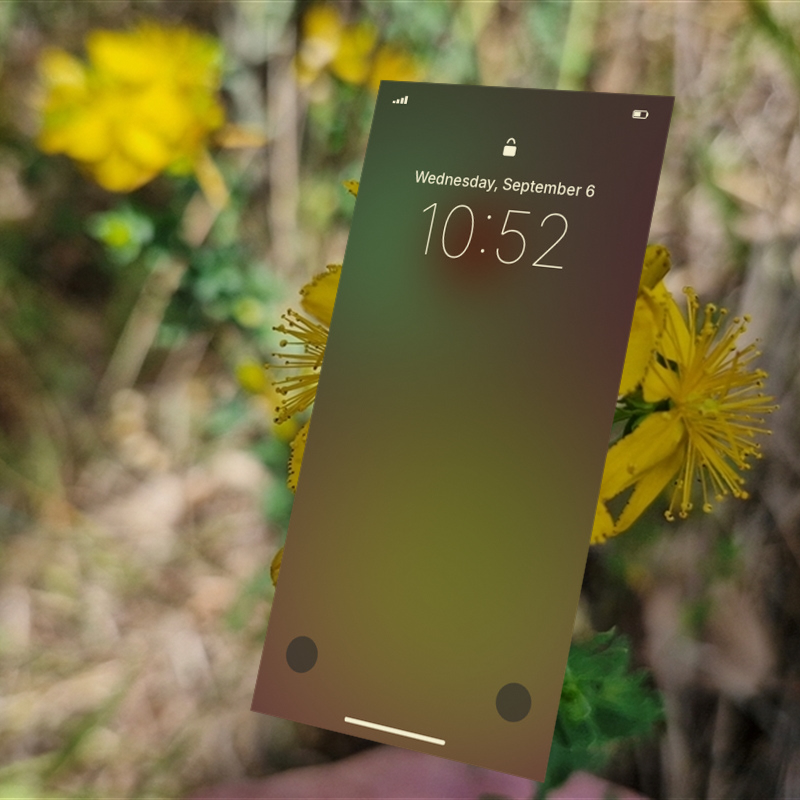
10:52
